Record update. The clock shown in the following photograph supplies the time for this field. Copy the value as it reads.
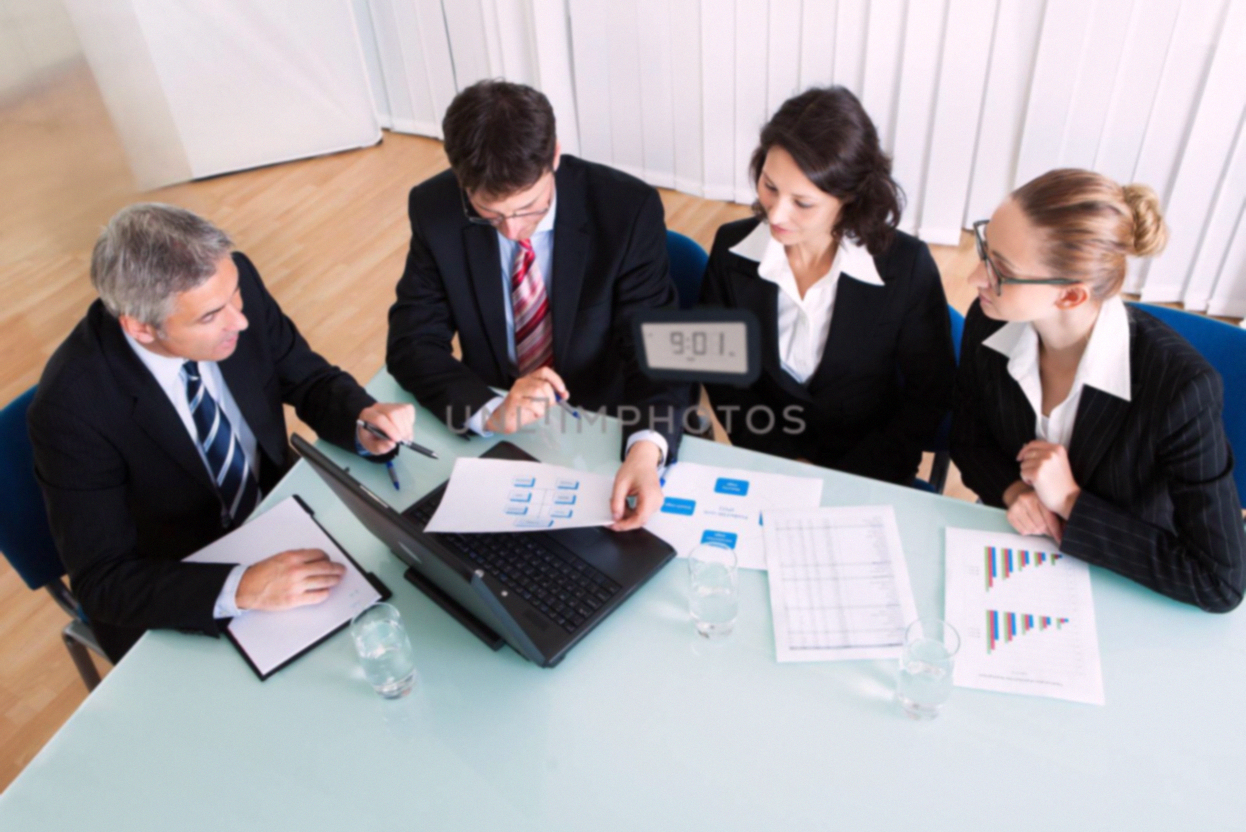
9:01
